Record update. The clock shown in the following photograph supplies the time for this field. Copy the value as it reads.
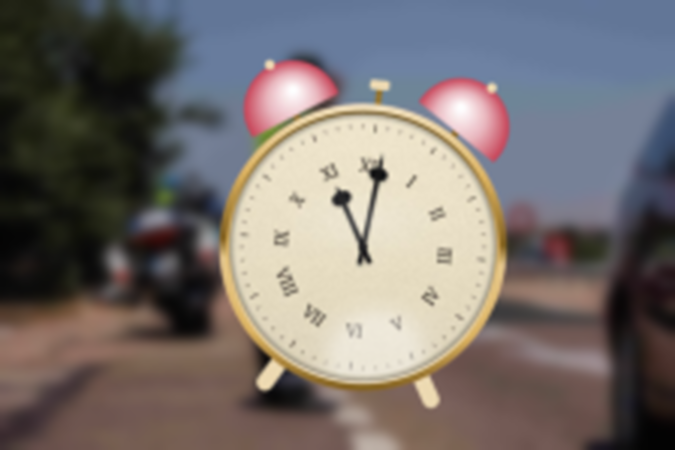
11:01
